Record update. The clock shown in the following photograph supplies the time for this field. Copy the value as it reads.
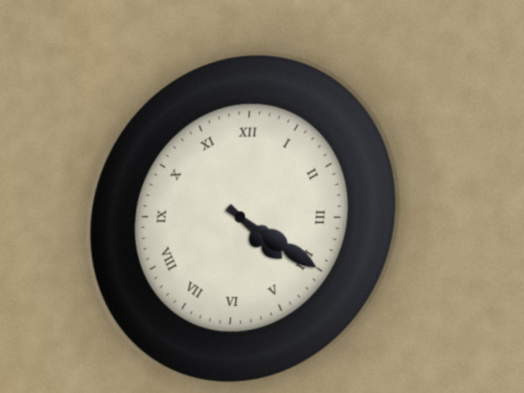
4:20
